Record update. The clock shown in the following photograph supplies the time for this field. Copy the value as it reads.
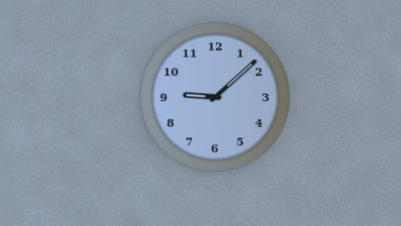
9:08
